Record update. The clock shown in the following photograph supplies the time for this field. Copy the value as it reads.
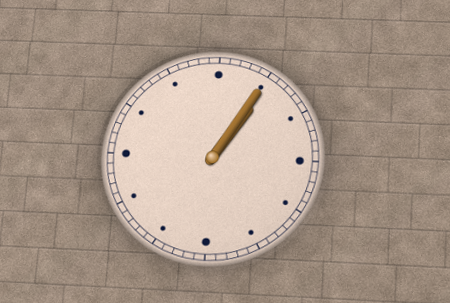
1:05
